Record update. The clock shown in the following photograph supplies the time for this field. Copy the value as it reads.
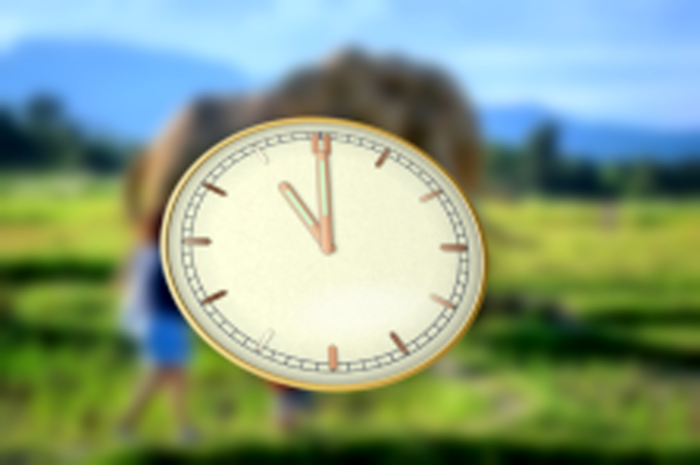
11:00
